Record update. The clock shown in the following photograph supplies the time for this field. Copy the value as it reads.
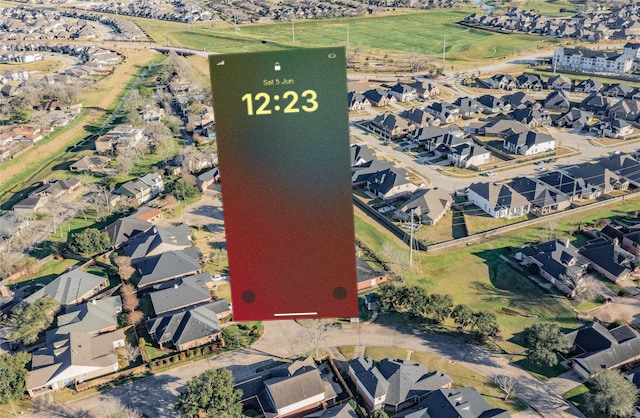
12:23
